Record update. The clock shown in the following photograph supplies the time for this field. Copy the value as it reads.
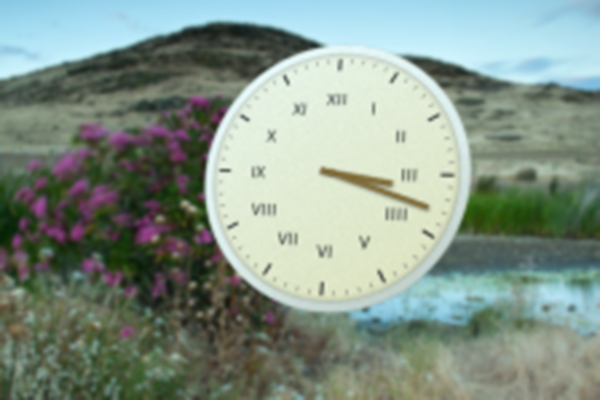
3:18
